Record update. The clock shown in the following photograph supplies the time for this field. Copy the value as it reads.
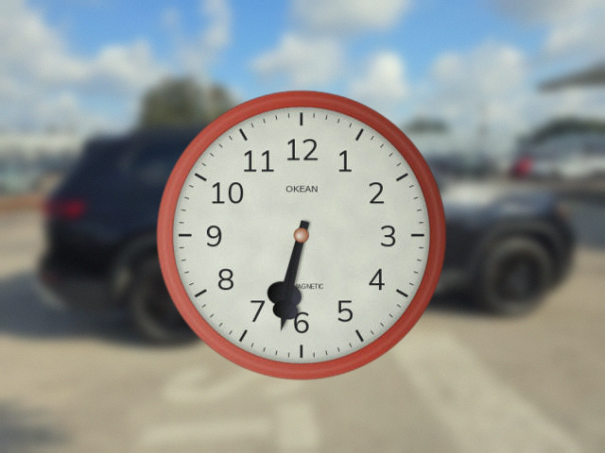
6:32
